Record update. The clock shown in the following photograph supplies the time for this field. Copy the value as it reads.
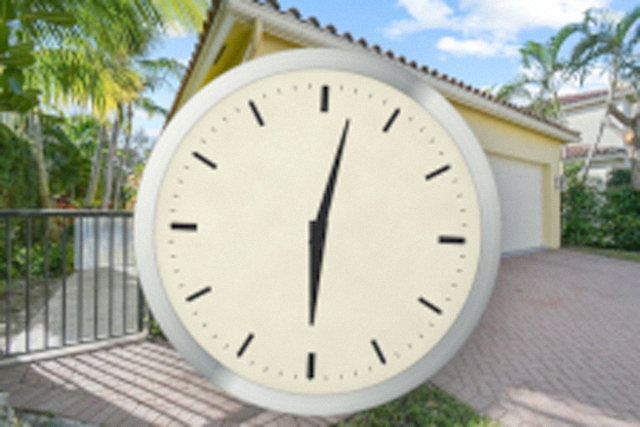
6:02
